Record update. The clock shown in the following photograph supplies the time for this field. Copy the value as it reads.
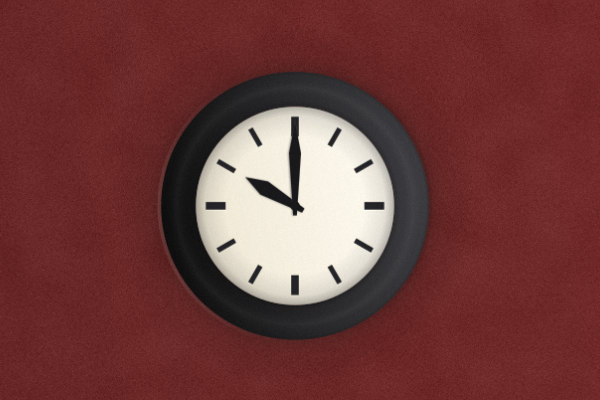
10:00
